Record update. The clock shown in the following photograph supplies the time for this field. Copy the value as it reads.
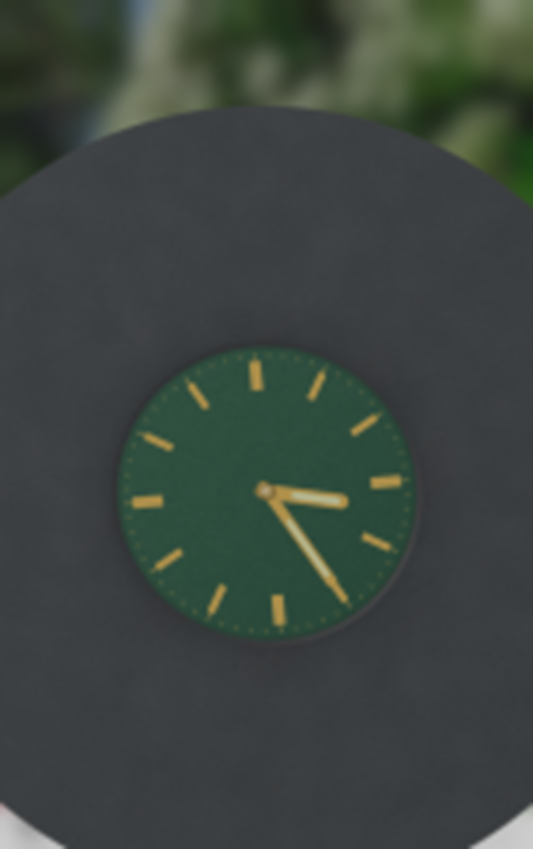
3:25
